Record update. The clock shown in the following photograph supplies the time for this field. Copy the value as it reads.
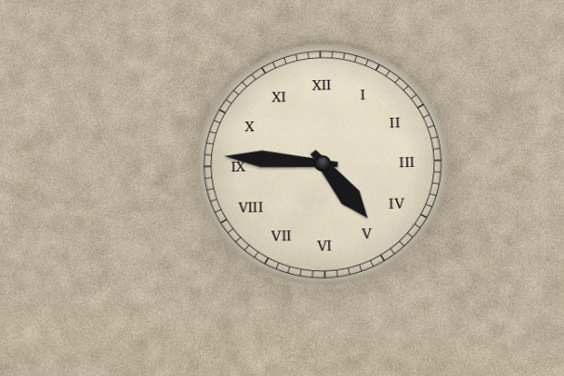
4:46
